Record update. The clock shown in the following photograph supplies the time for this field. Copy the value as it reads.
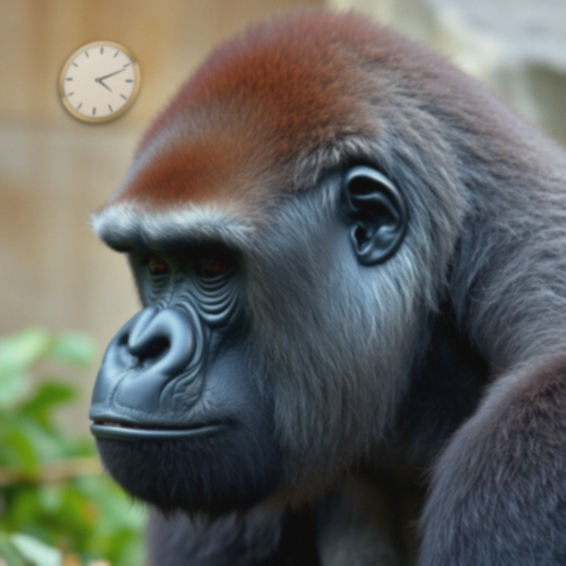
4:11
